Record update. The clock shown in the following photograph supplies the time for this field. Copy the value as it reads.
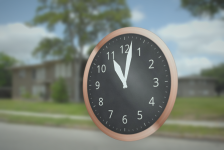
11:02
